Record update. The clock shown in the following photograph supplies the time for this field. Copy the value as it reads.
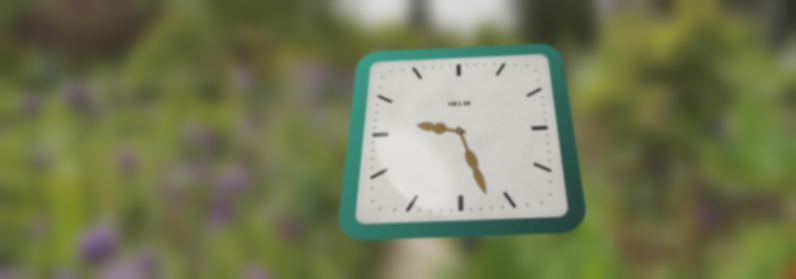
9:27
